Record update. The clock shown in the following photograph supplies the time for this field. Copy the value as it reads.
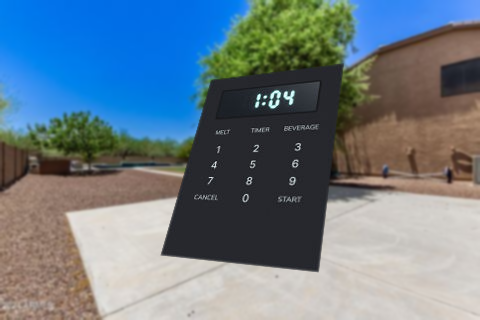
1:04
